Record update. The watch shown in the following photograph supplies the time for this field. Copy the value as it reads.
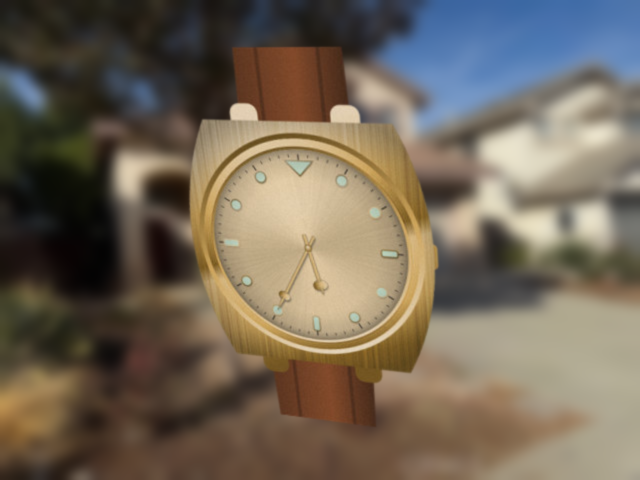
5:35
